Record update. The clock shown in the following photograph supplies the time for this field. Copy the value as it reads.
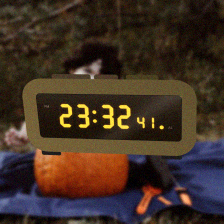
23:32:41
